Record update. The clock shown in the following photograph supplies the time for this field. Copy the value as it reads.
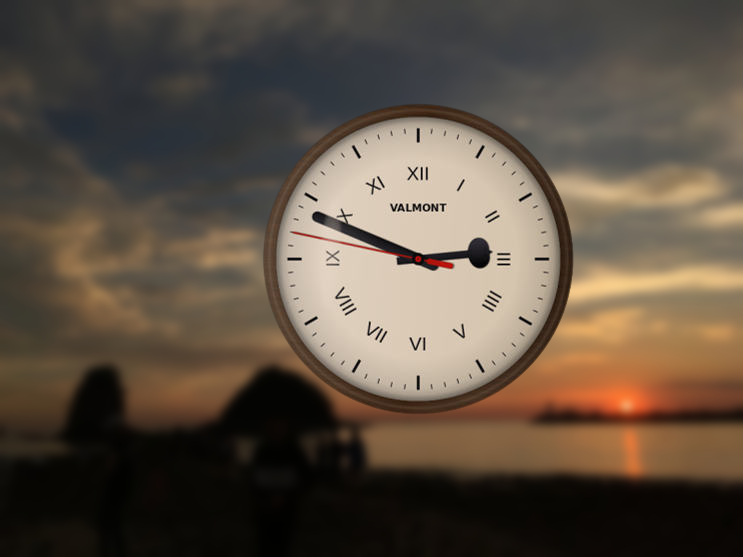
2:48:47
